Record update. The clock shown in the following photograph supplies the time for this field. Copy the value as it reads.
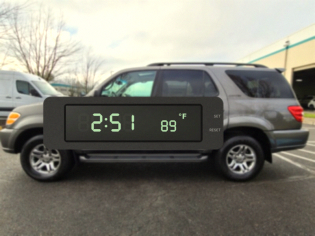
2:51
